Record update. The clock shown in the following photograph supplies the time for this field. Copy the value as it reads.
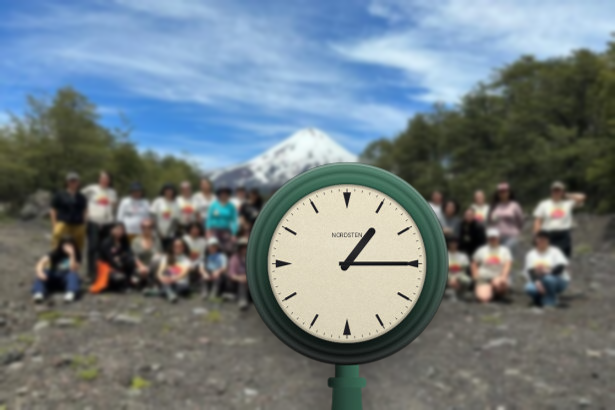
1:15
